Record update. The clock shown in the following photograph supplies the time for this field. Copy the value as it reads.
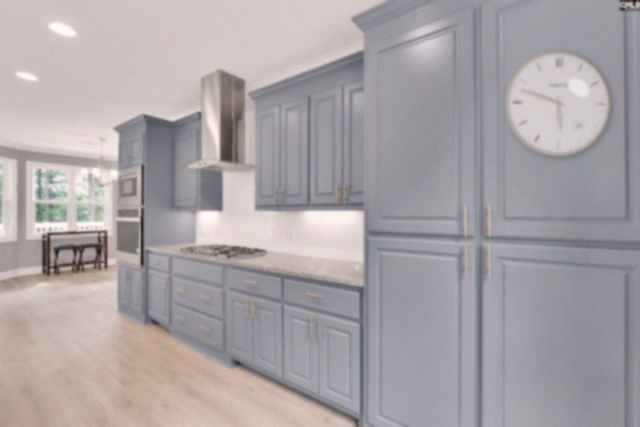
5:48
